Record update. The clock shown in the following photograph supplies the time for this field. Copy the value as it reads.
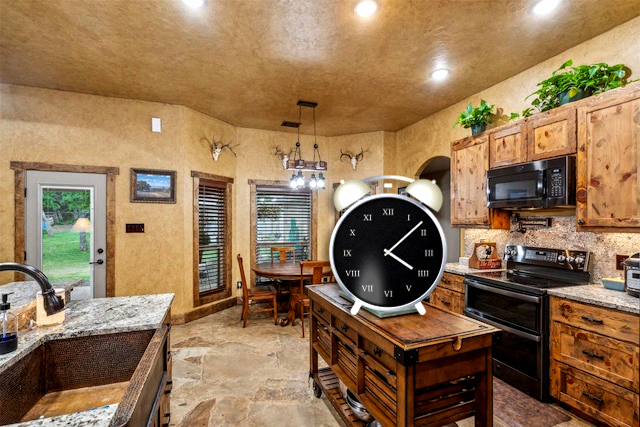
4:08
